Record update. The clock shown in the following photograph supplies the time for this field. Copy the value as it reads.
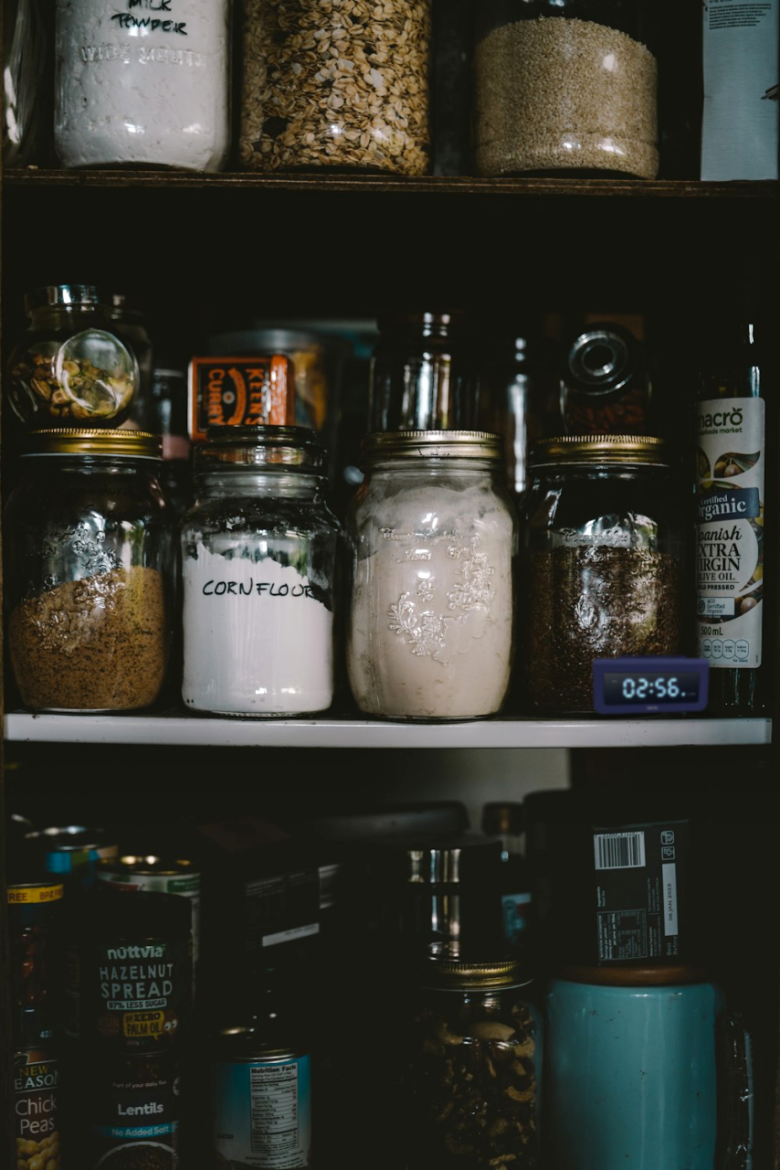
2:56
